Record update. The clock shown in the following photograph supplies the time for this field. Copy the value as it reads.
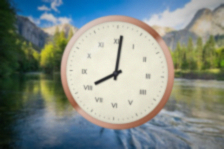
8:01
